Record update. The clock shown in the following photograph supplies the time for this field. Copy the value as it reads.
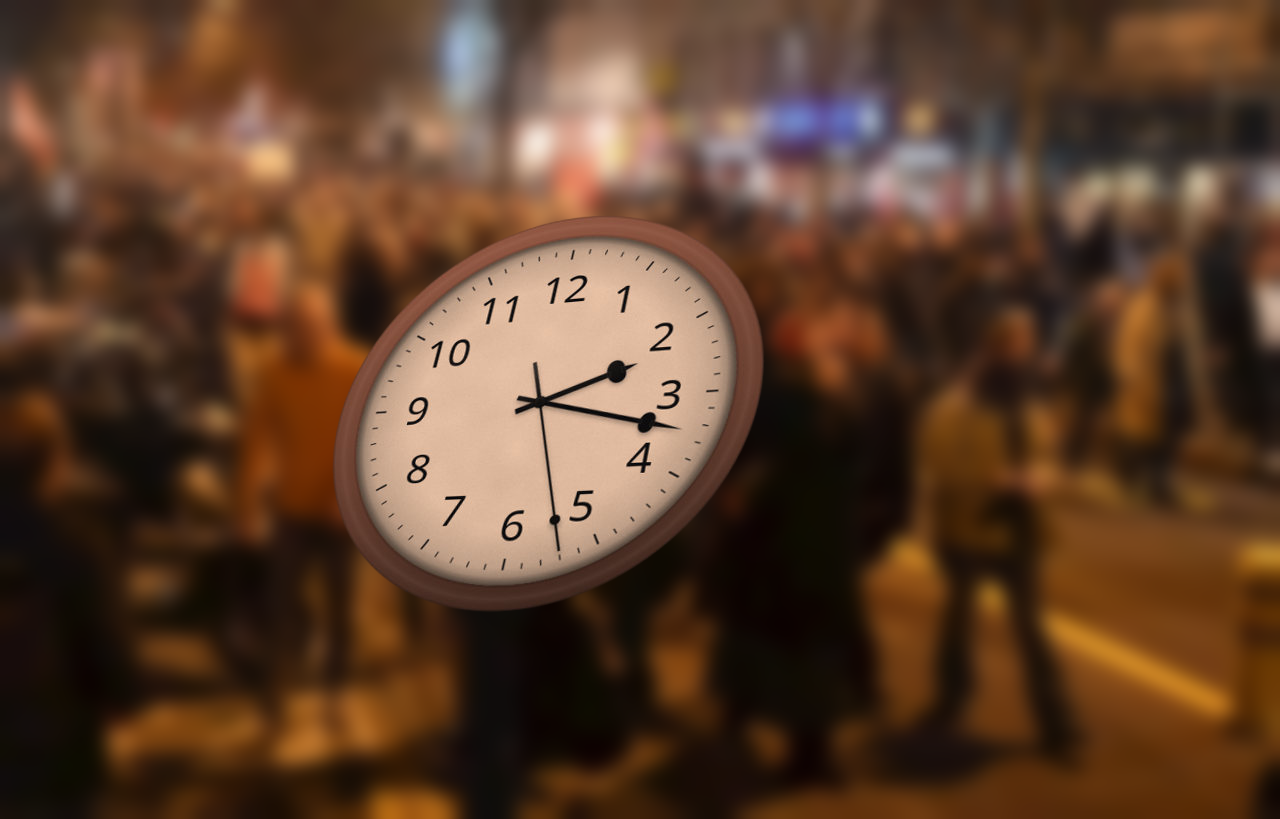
2:17:27
